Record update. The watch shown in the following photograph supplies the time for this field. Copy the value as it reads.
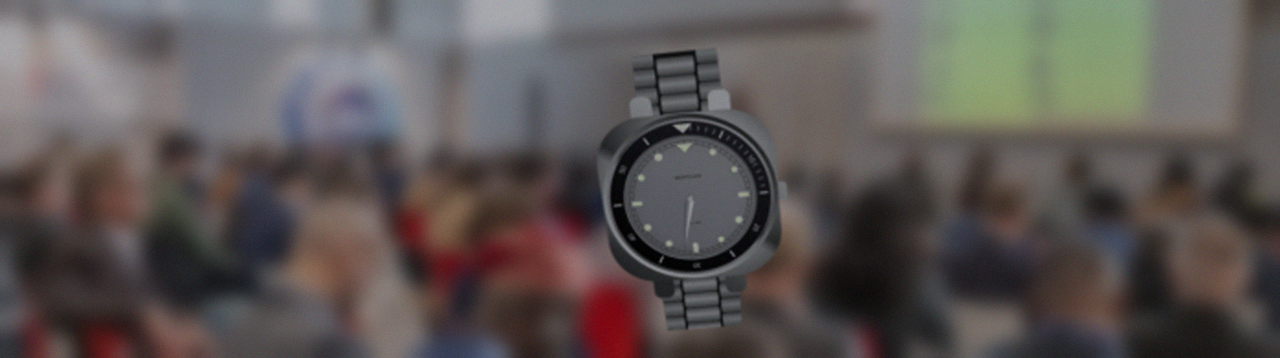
6:32
